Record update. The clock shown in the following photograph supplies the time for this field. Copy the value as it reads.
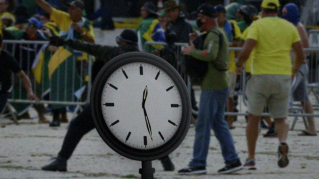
12:28
